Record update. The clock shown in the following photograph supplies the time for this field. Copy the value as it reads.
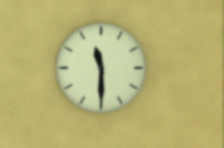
11:30
